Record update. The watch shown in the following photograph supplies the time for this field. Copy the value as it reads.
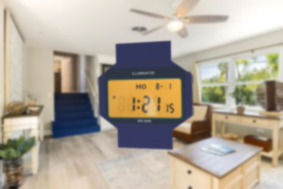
1:21
